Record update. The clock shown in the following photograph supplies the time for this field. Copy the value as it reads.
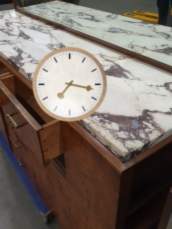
7:17
